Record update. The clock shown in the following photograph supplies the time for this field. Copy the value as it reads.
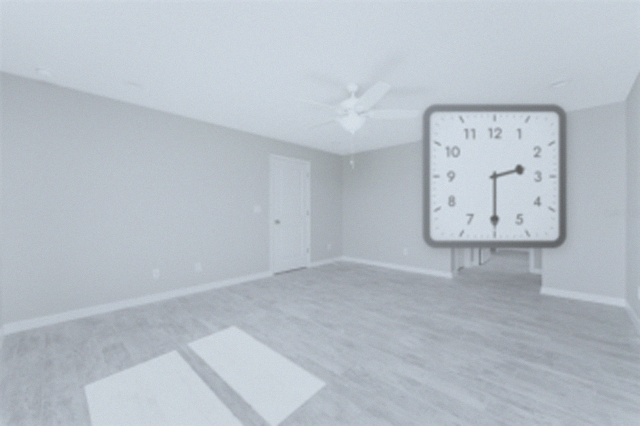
2:30
